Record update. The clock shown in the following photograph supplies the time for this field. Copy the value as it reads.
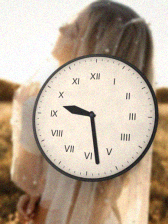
9:28
